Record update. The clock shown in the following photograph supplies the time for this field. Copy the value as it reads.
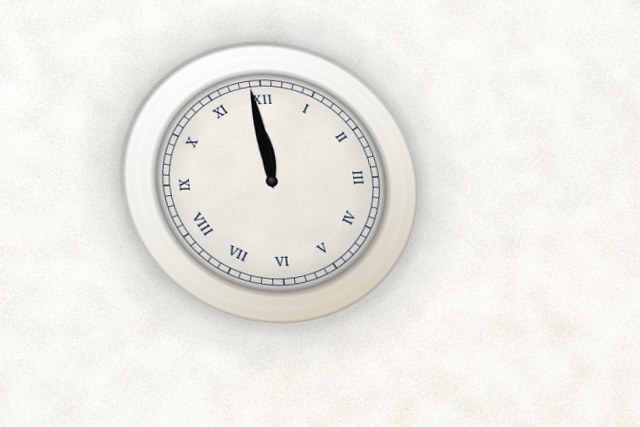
11:59
